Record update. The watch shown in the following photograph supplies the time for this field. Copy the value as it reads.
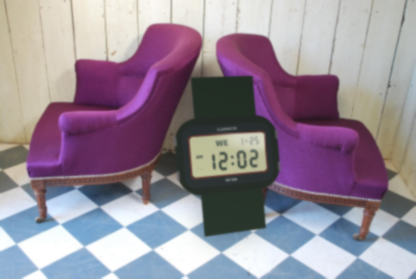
12:02
